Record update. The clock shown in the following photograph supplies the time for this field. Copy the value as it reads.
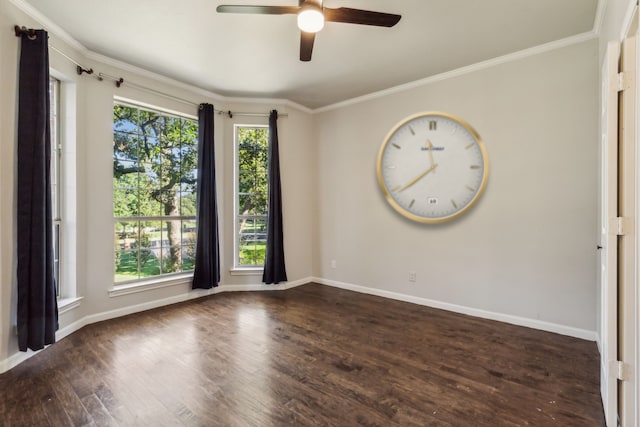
11:39
